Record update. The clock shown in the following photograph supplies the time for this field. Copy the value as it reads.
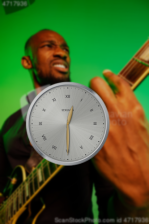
12:30
